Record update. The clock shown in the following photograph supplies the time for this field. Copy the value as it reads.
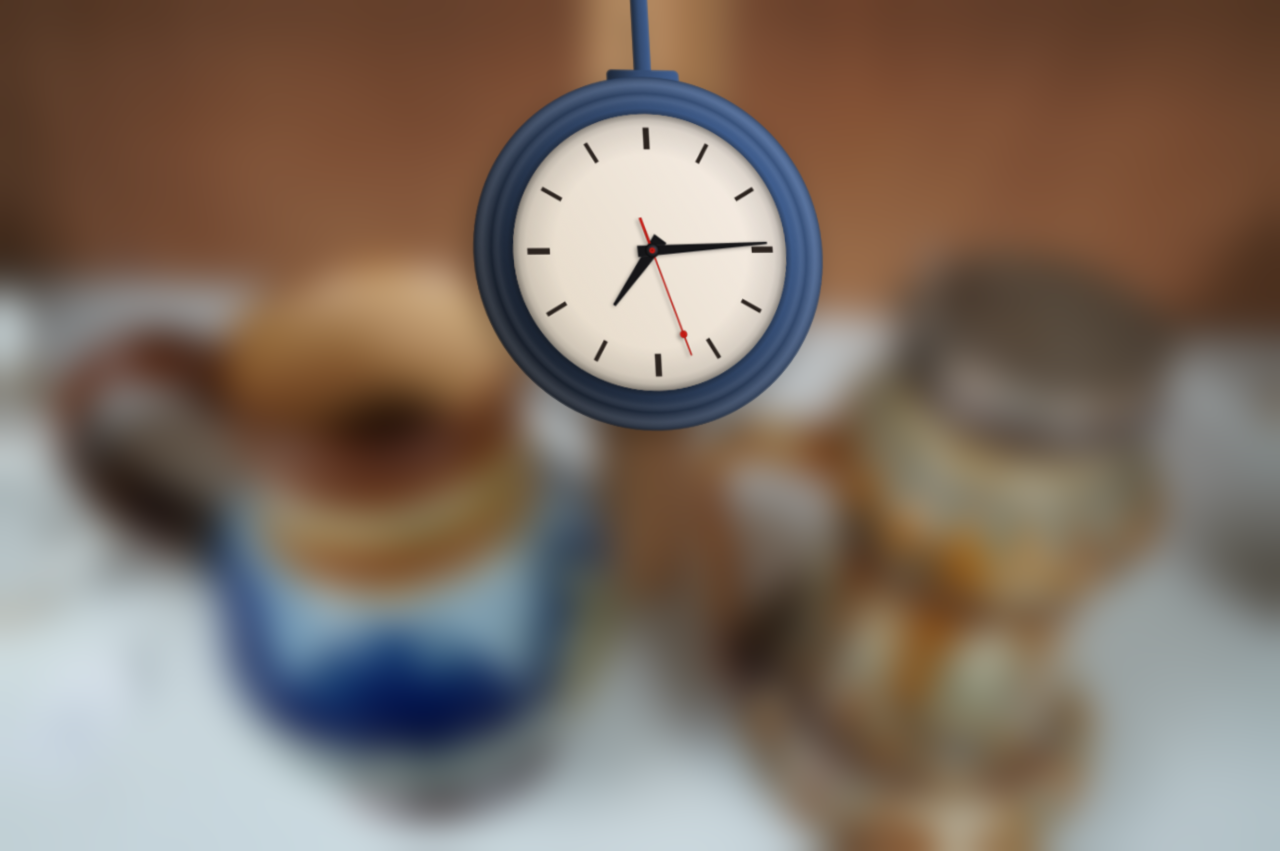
7:14:27
